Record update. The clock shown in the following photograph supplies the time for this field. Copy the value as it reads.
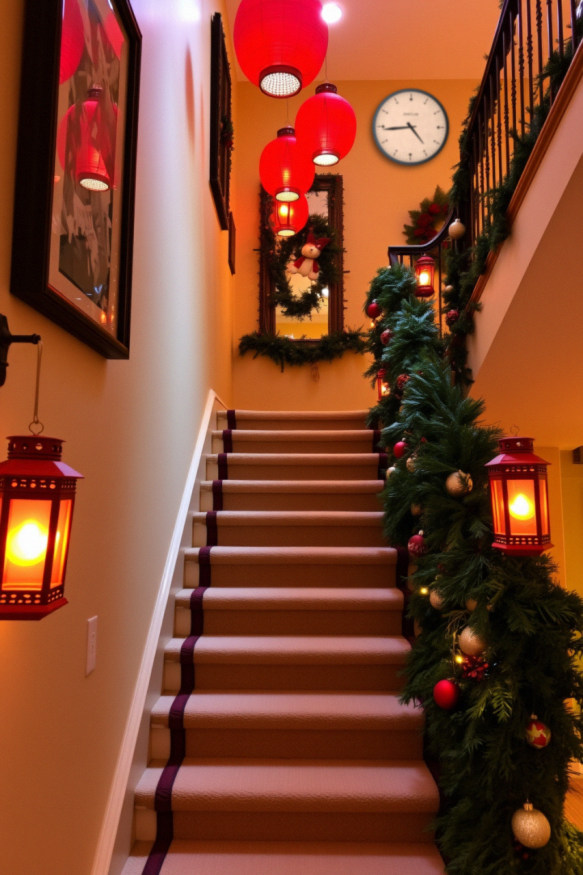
4:44
